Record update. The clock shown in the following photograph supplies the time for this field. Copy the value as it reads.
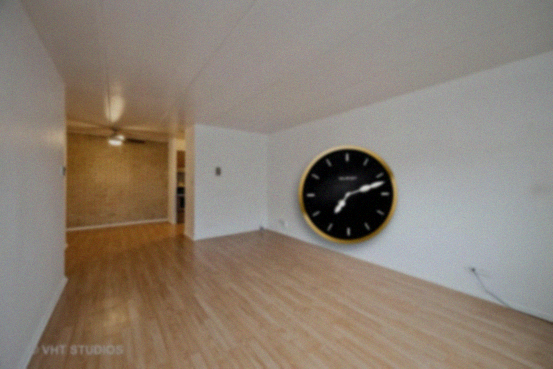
7:12
